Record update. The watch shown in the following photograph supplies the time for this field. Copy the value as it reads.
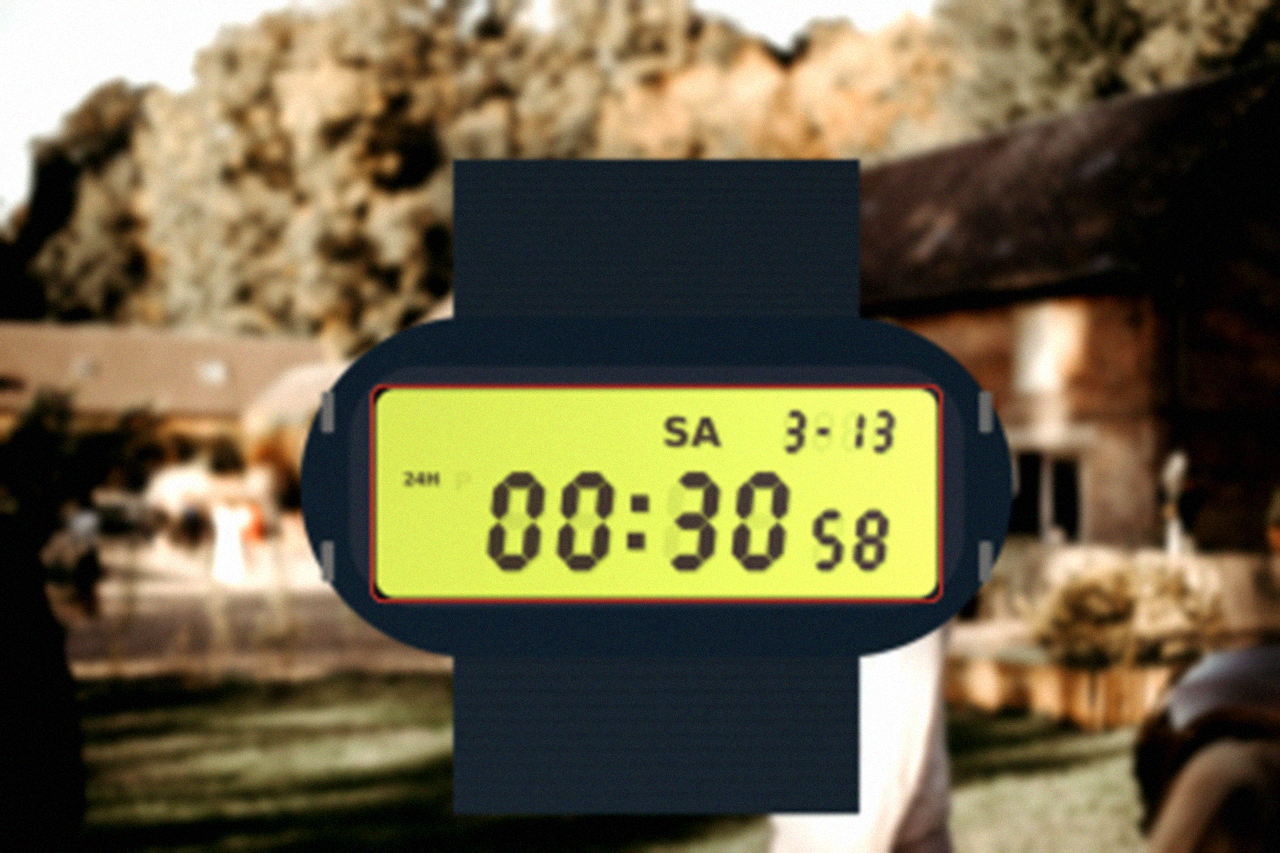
0:30:58
